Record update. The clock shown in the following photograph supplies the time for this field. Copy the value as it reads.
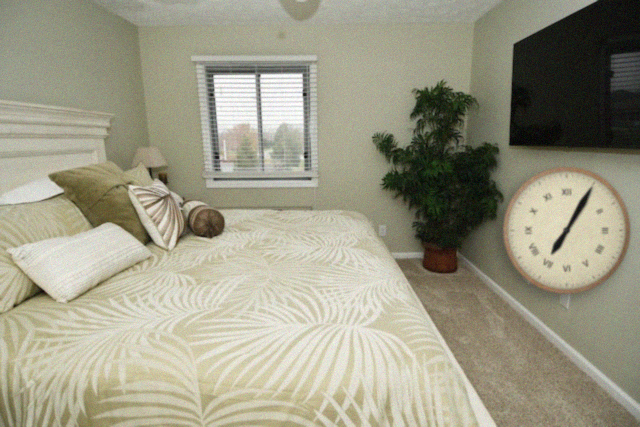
7:05
